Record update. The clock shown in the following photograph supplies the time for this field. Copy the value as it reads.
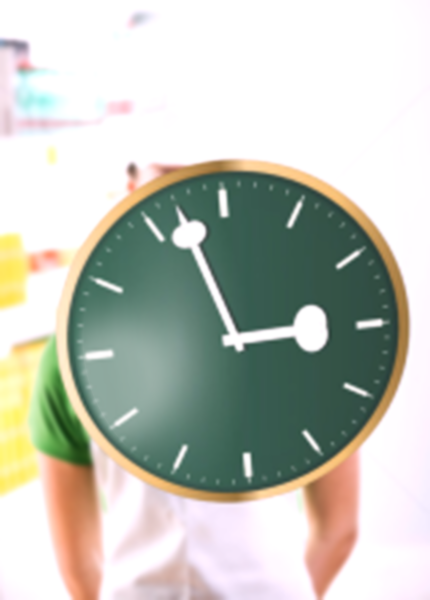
2:57
